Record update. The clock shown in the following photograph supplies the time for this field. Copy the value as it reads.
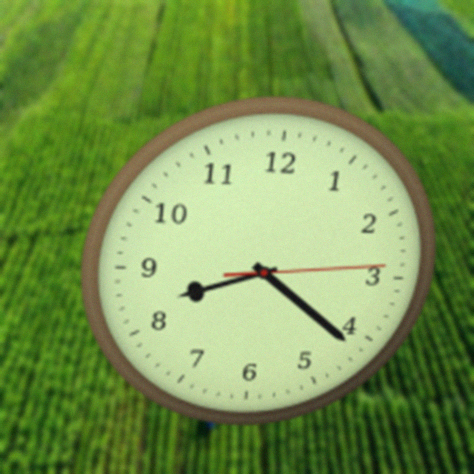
8:21:14
